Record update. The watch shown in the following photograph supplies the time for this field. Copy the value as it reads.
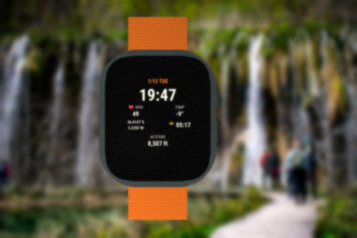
19:47
